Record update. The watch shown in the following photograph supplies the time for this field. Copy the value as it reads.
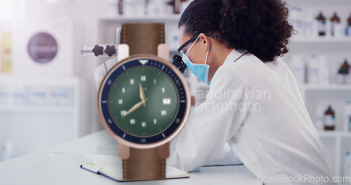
11:39
